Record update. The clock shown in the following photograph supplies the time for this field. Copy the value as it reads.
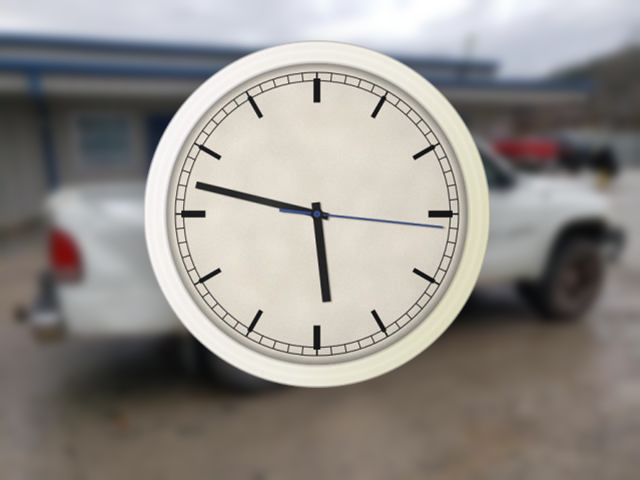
5:47:16
